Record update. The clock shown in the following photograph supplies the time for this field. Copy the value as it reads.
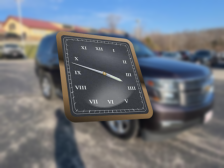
3:48
